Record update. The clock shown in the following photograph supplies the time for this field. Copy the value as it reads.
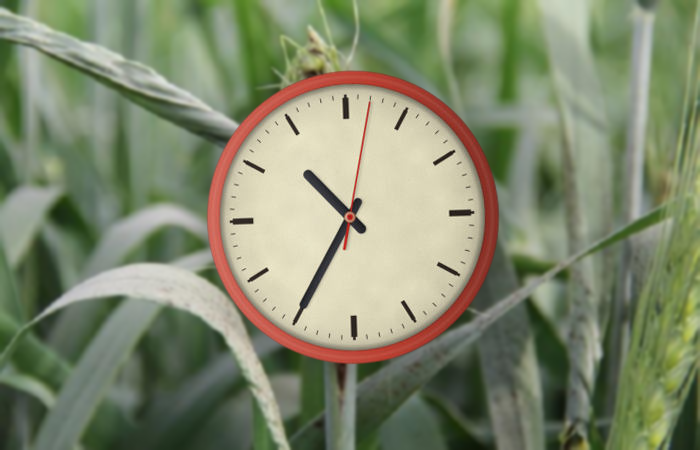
10:35:02
